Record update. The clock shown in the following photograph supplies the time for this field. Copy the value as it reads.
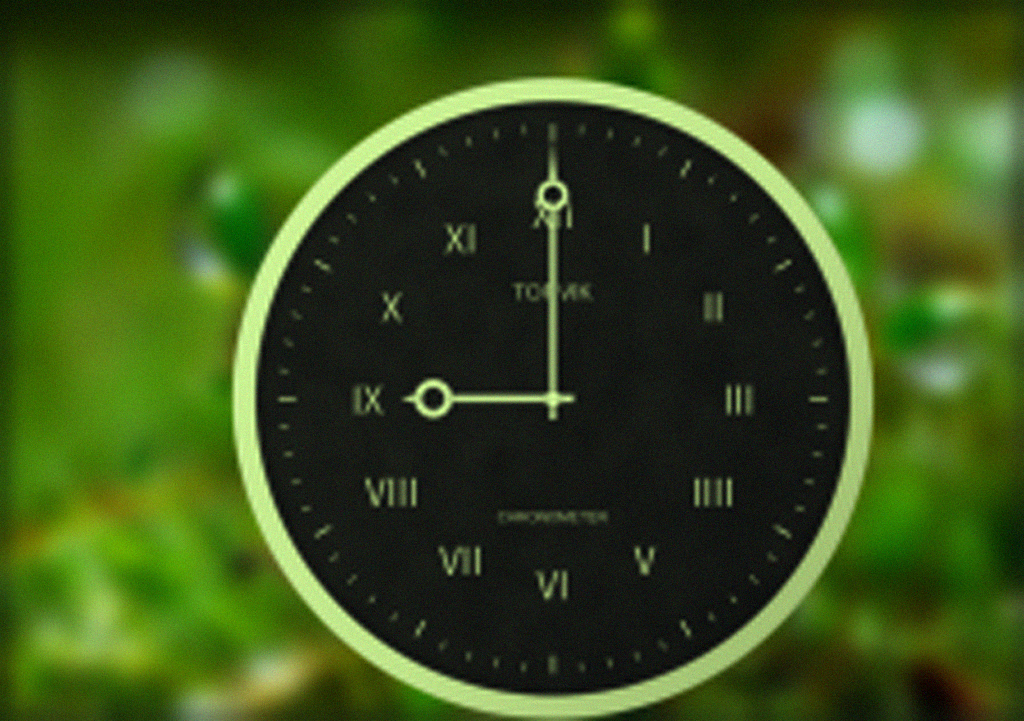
9:00
